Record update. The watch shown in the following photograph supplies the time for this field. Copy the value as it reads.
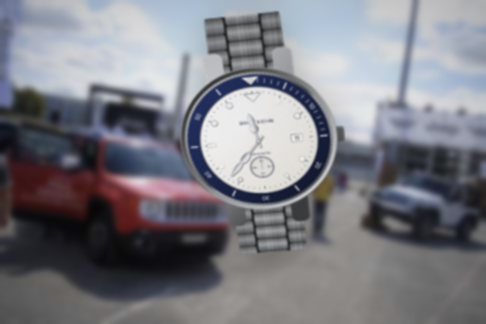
11:37
